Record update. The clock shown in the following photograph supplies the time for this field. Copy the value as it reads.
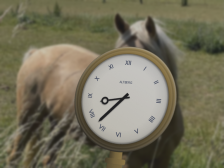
8:37
